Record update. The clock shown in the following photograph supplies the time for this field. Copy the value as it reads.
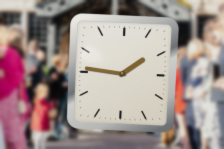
1:46
